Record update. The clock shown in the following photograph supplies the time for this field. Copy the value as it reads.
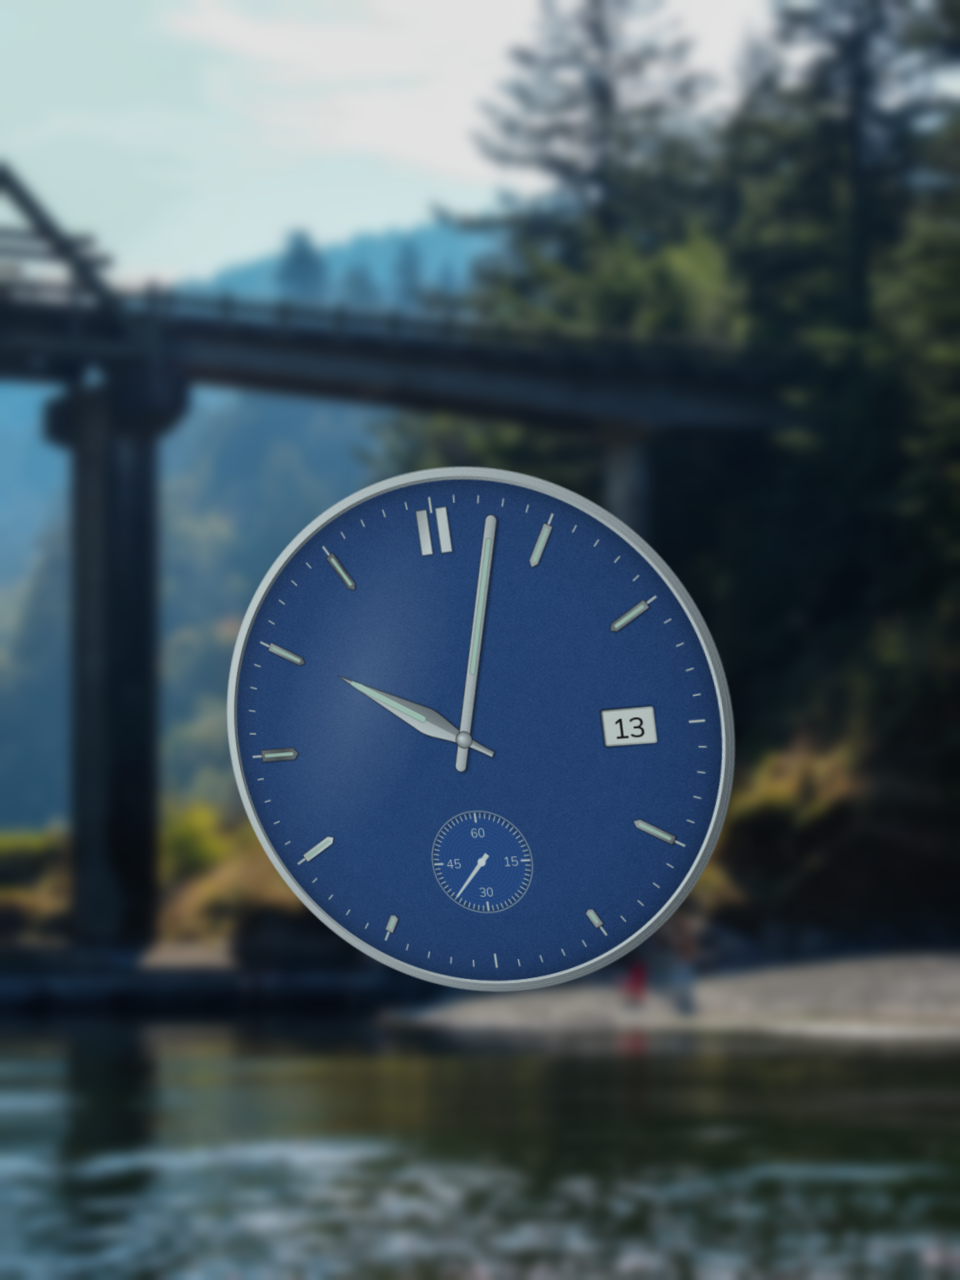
10:02:37
